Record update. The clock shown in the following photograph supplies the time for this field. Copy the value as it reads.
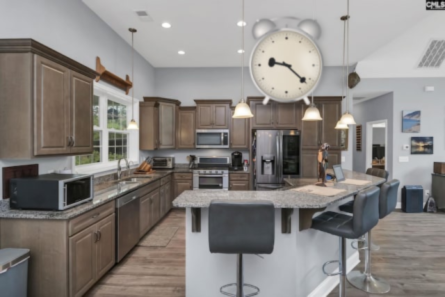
9:22
